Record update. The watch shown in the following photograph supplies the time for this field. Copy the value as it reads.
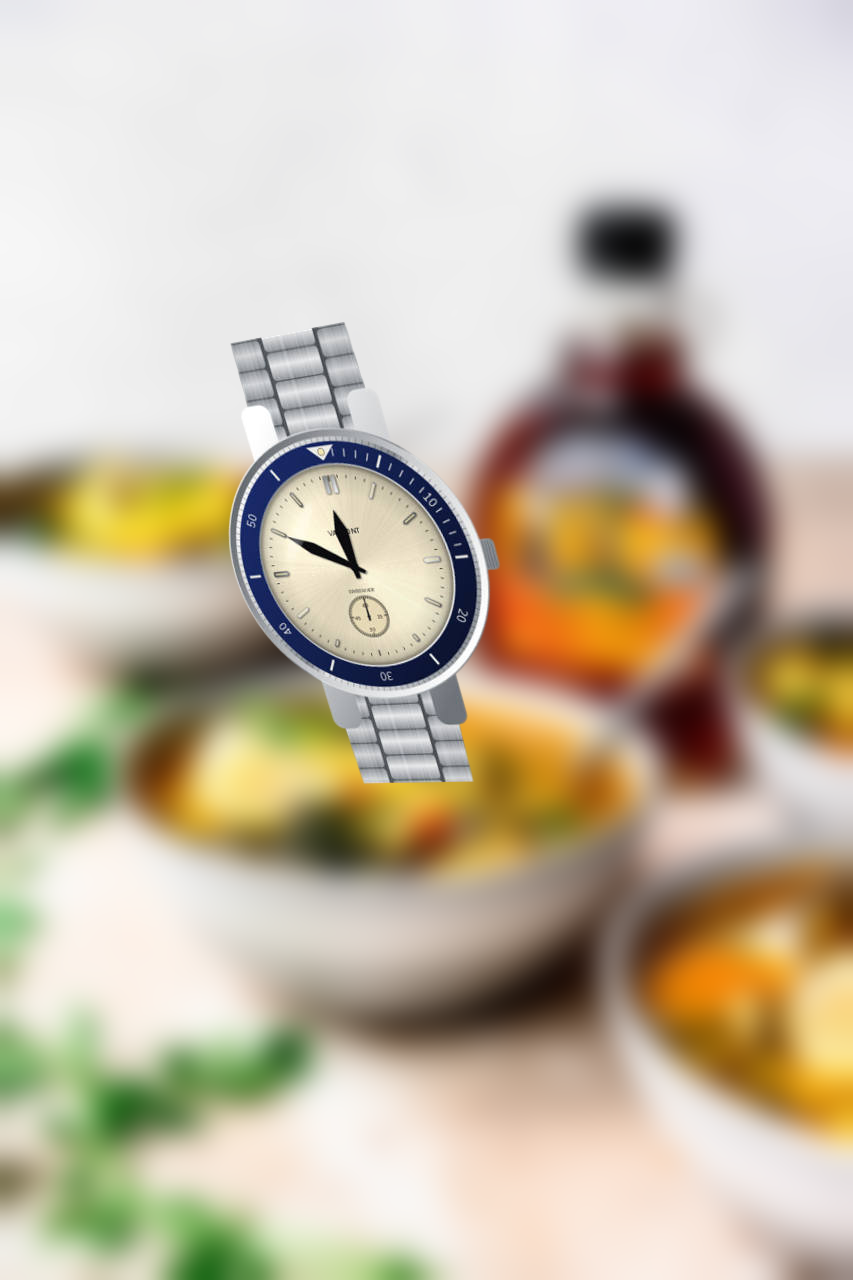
11:50
